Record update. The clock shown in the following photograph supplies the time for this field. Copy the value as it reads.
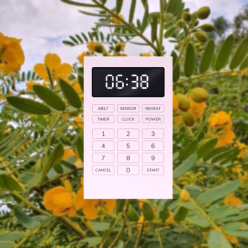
6:38
